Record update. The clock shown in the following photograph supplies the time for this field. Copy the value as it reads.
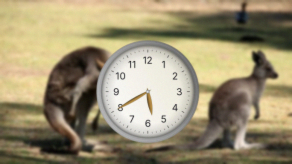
5:40
